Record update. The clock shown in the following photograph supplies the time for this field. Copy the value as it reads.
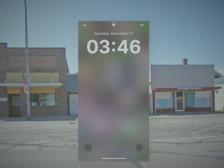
3:46
